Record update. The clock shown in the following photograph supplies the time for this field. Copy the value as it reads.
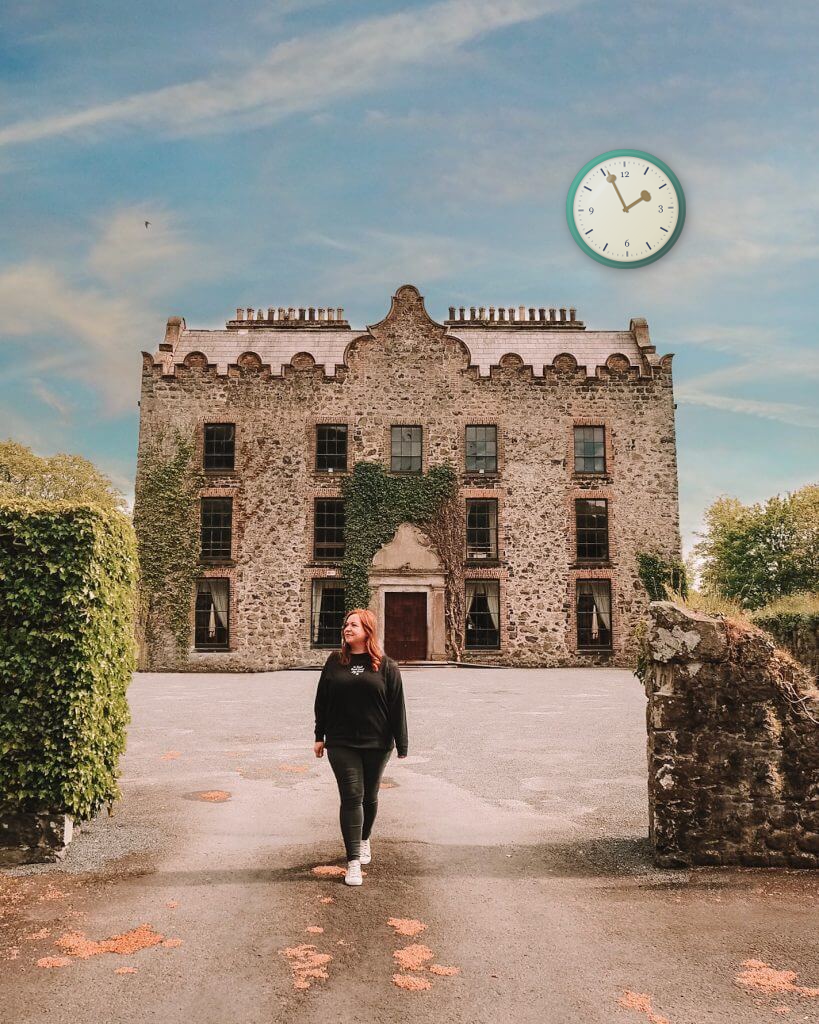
1:56
